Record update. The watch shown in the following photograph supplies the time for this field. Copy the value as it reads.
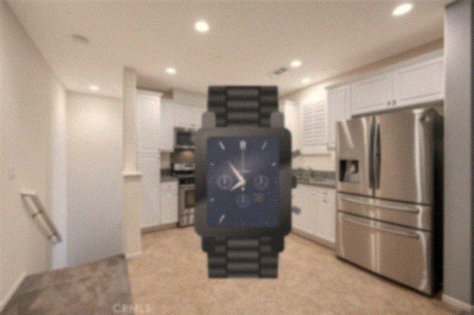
7:54
